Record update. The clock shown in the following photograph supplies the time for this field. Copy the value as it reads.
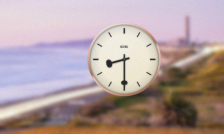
8:30
